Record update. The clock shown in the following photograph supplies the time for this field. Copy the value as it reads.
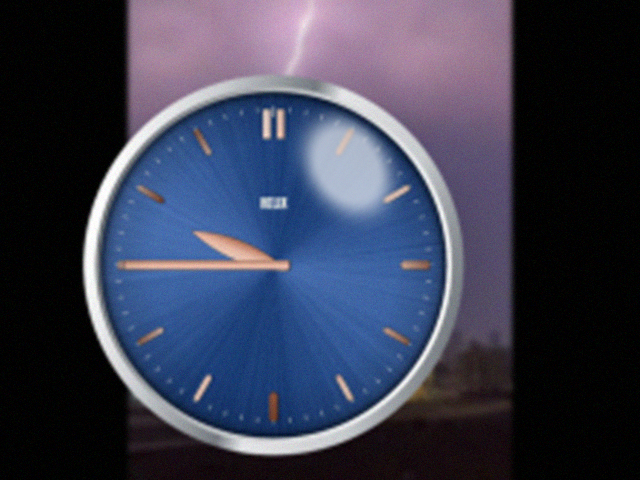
9:45
